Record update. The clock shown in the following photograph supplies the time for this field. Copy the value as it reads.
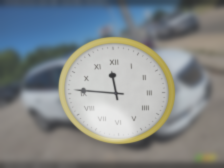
11:46
